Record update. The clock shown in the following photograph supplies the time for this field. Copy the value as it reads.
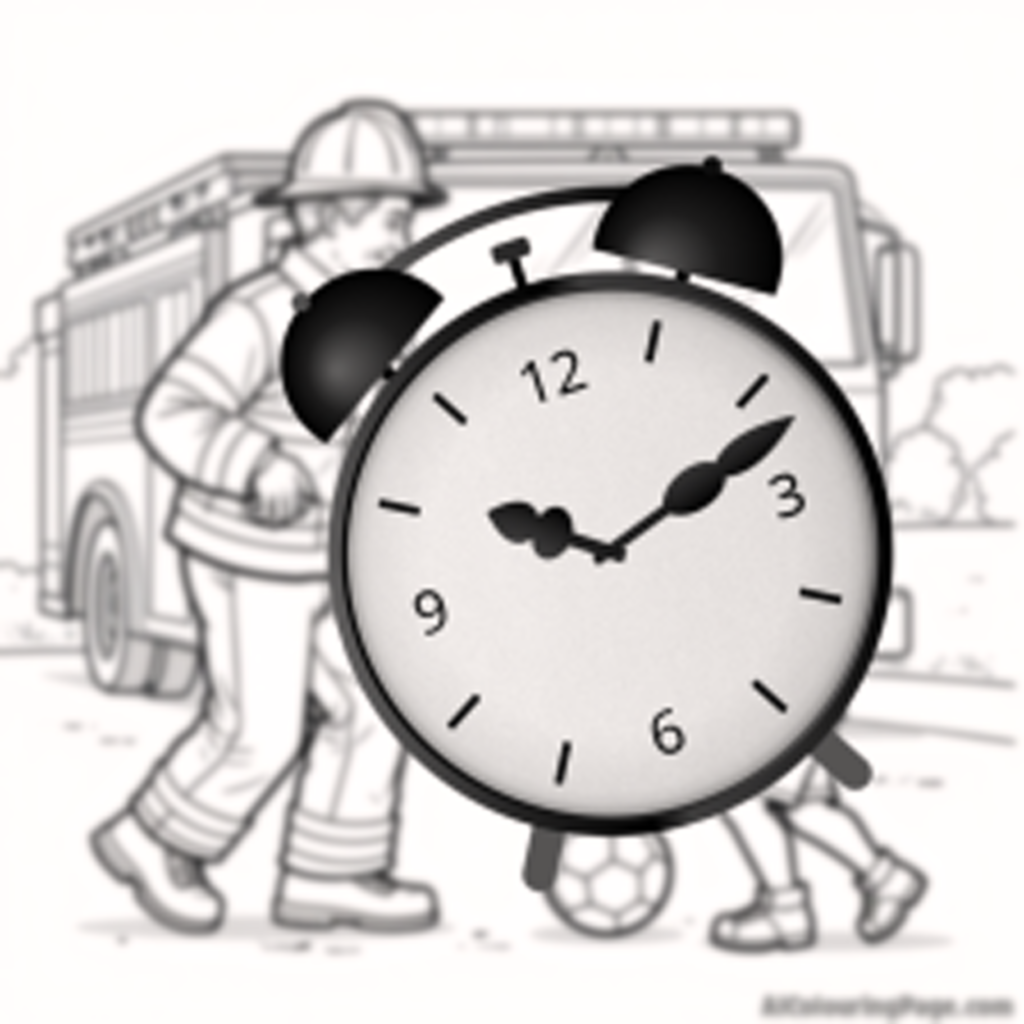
10:12
